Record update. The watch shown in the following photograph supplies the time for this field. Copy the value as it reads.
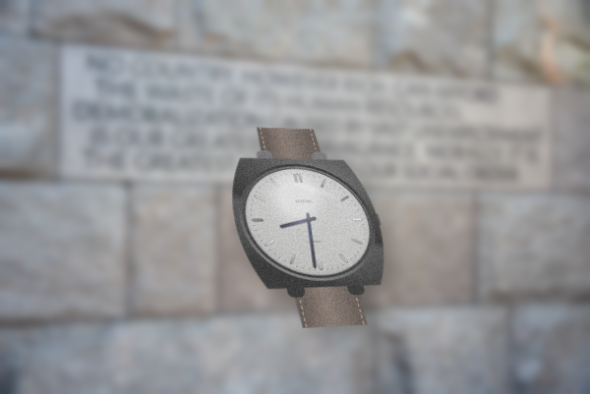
8:31
